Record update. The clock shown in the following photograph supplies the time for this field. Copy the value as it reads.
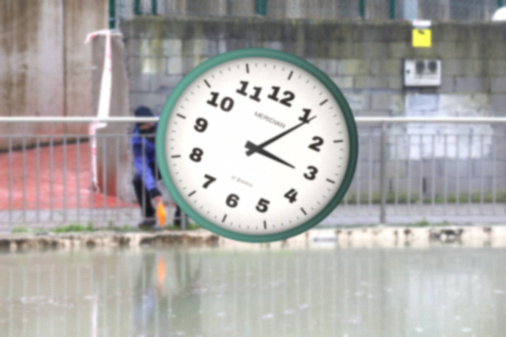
3:06
